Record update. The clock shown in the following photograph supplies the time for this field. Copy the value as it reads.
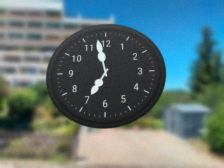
6:58
